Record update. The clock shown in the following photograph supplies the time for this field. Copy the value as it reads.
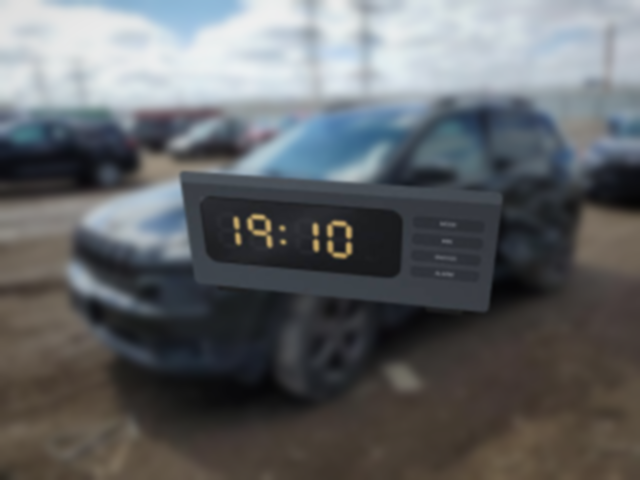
19:10
